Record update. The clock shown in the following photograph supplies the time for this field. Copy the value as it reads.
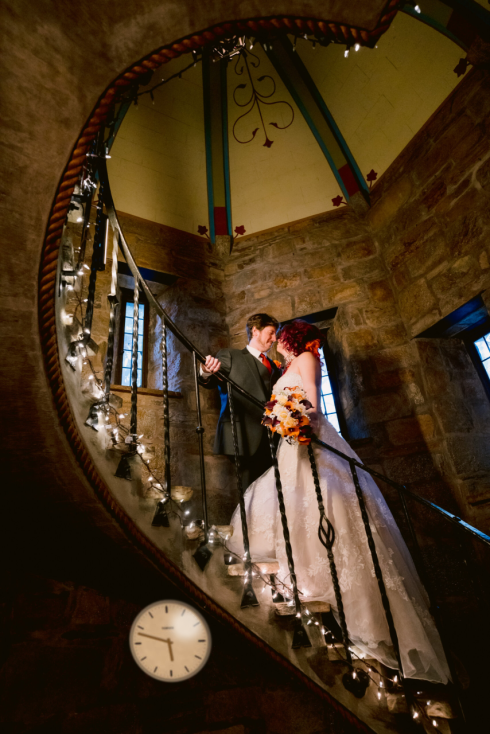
5:48
